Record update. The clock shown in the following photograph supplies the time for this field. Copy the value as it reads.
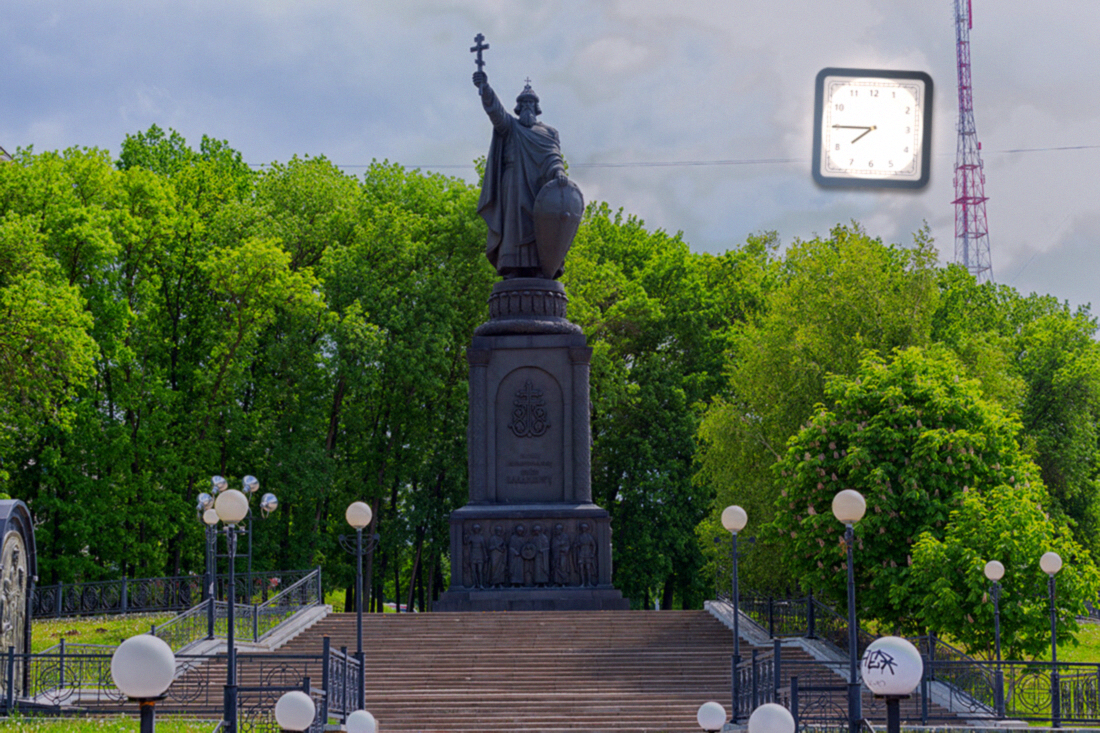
7:45
